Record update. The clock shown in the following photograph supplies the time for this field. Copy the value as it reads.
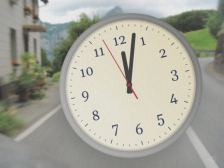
12:02:57
